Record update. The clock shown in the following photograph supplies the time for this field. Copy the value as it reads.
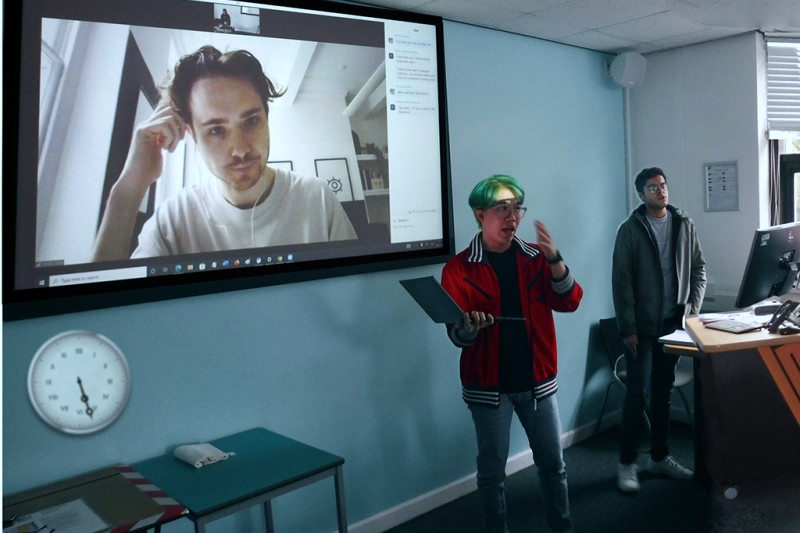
5:27
